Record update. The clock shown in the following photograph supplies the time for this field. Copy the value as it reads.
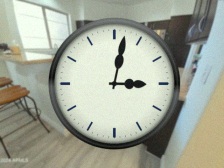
3:02
